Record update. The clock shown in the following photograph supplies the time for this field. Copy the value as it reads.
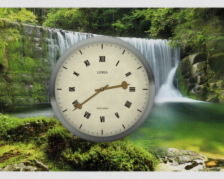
2:39
